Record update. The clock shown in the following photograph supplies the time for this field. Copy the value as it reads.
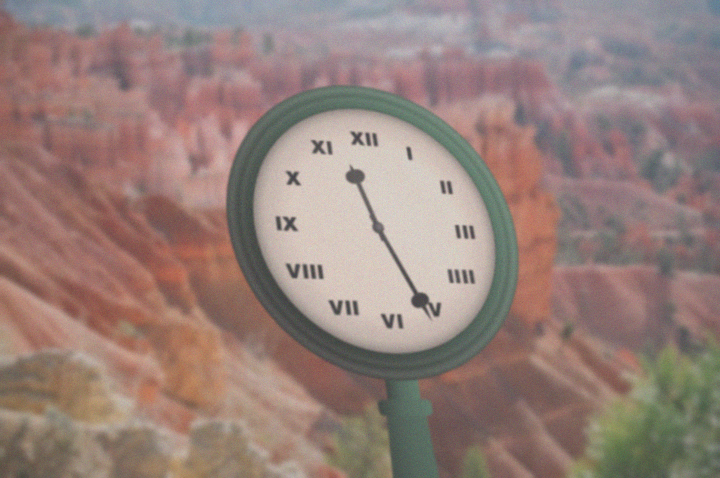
11:26
